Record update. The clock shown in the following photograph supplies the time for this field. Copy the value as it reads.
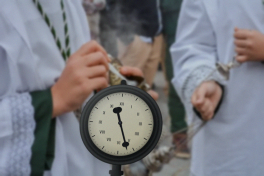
11:27
